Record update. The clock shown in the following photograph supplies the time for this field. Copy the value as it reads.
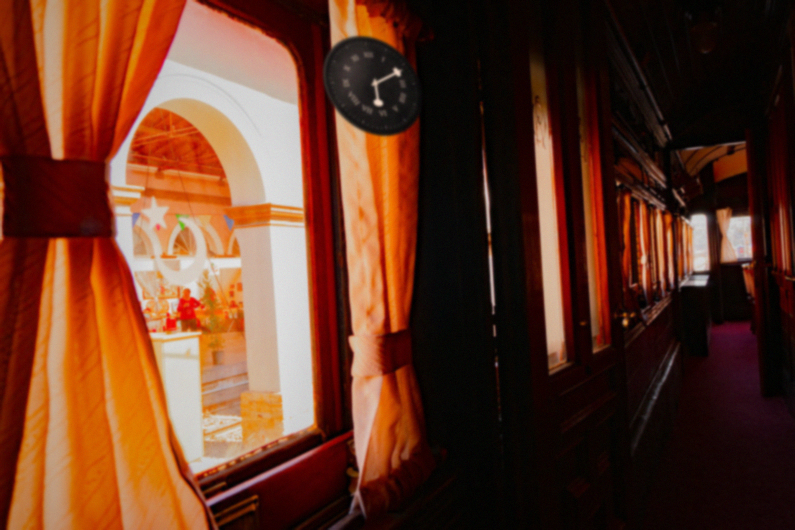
6:11
